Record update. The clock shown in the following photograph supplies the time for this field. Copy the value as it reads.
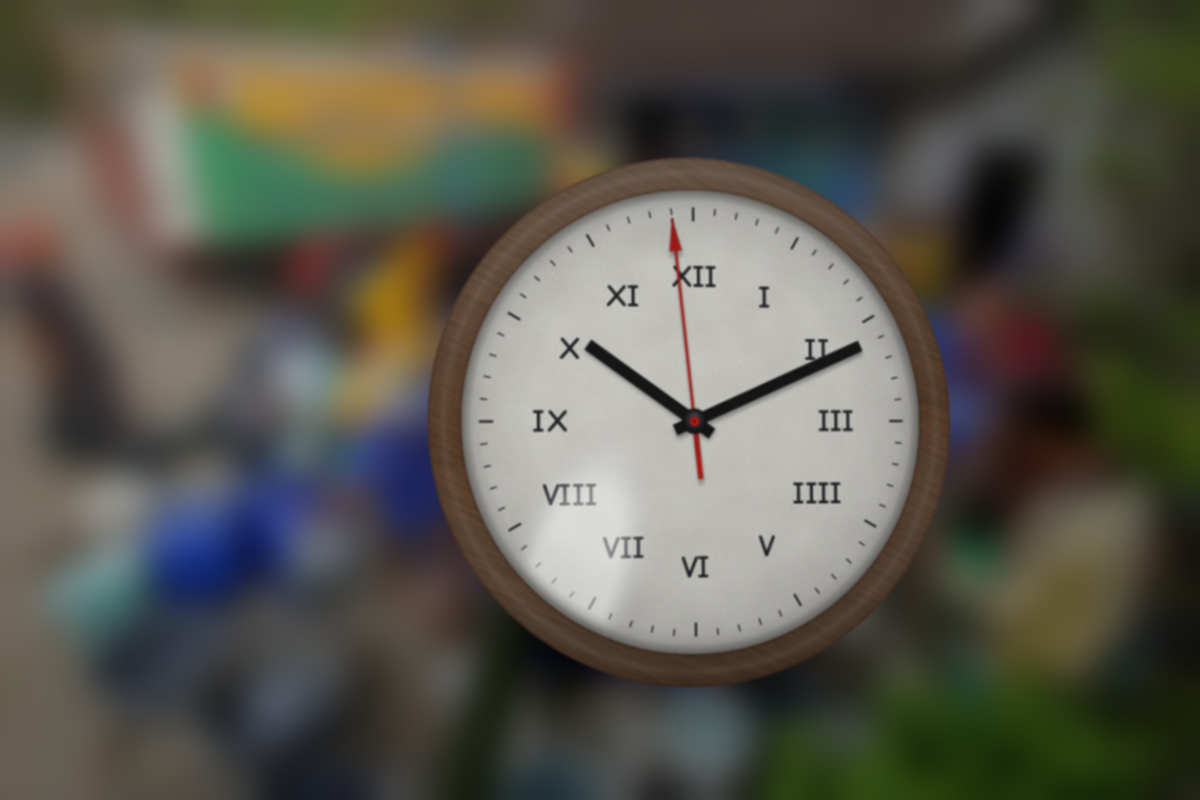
10:10:59
